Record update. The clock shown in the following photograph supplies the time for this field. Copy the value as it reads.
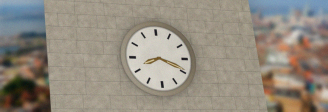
8:19
